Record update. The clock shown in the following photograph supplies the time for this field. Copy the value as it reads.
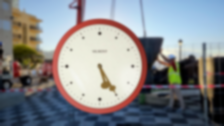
5:25
